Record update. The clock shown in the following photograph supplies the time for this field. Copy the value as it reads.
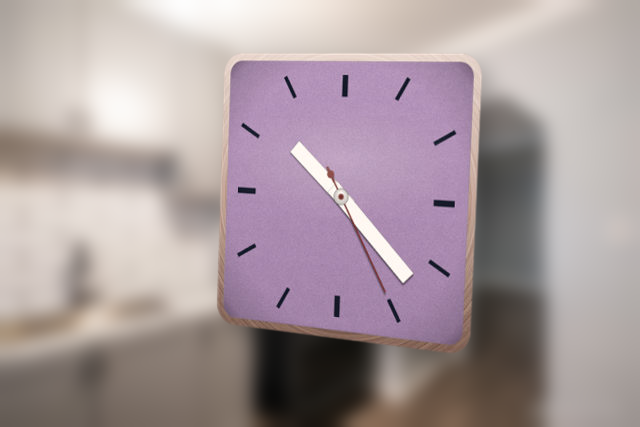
10:22:25
